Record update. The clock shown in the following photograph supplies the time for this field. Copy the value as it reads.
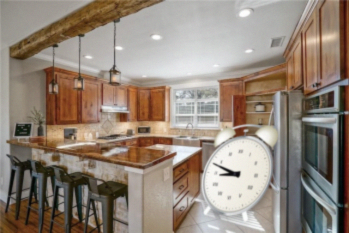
8:48
